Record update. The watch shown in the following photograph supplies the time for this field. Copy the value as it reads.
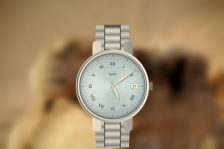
5:09
